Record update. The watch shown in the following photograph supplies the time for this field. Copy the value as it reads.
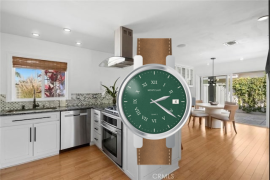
2:21
